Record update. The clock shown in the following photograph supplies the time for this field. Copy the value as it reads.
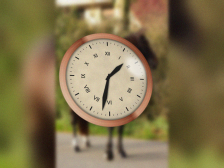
1:32
